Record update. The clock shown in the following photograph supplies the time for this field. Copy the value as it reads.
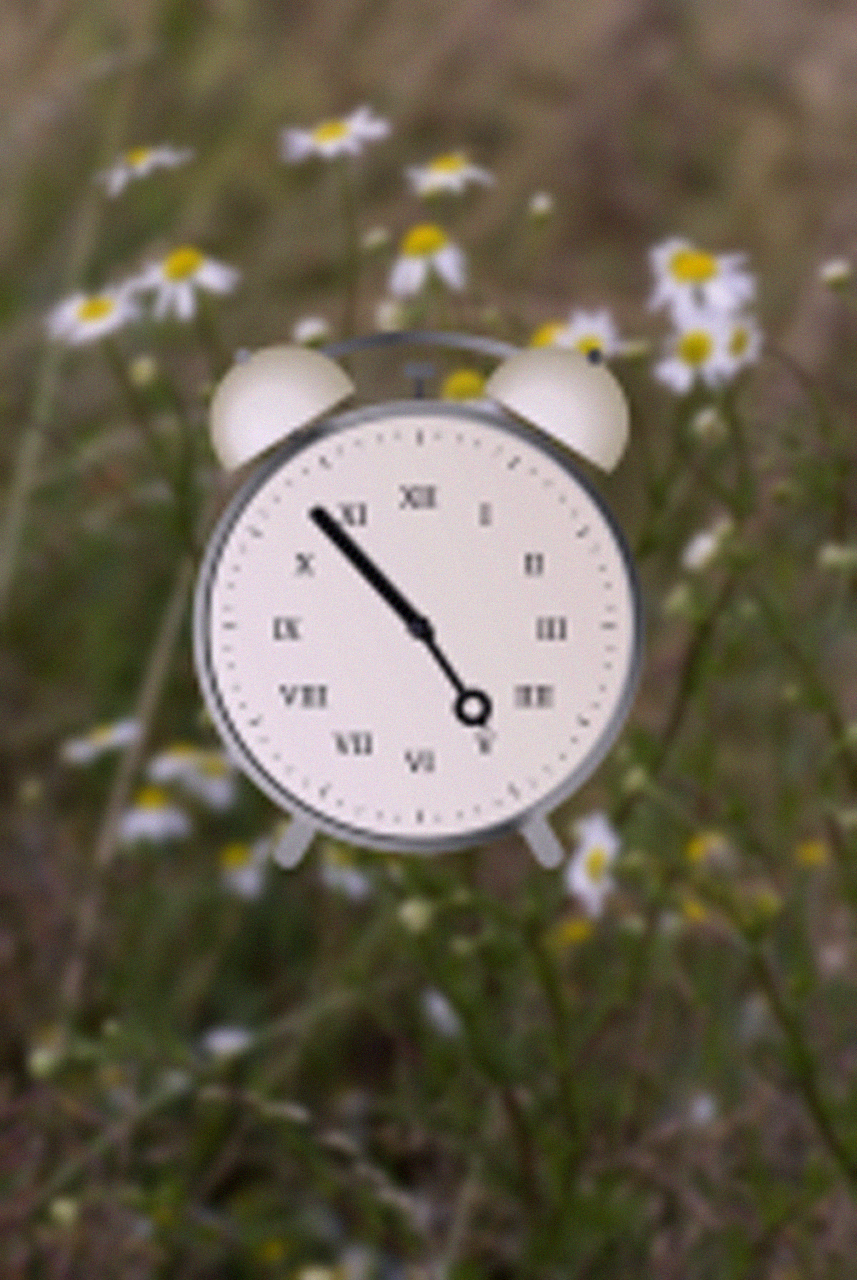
4:53
